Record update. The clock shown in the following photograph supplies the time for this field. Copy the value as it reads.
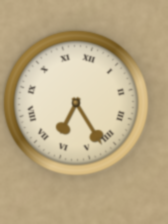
6:22
